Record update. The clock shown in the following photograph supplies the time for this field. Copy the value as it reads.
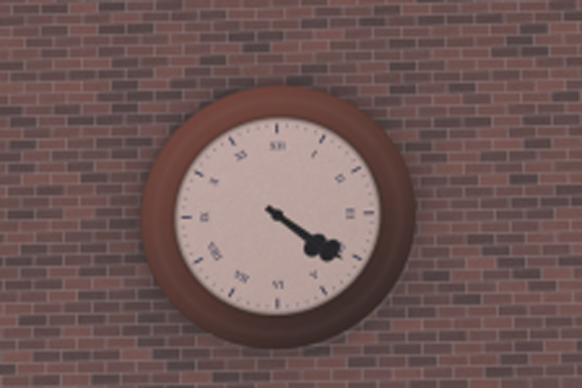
4:21
